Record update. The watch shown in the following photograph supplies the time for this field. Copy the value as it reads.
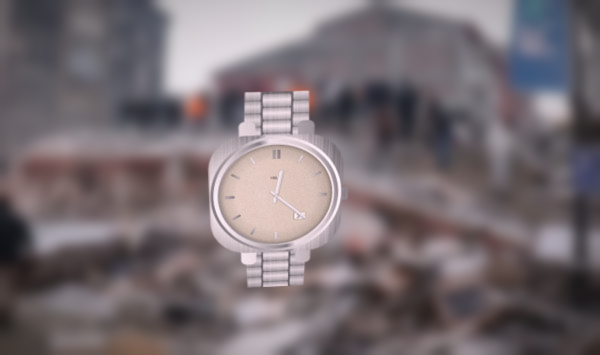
12:22
